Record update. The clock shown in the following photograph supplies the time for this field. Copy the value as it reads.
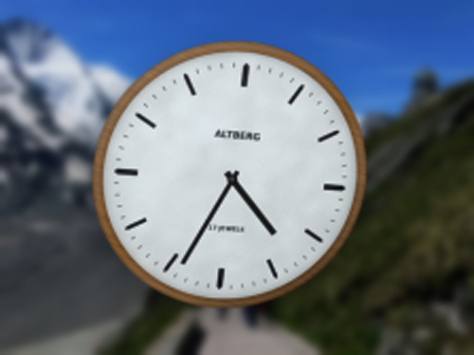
4:34
